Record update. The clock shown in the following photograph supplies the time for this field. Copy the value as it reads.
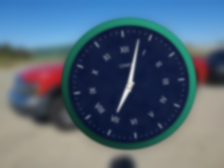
7:03
